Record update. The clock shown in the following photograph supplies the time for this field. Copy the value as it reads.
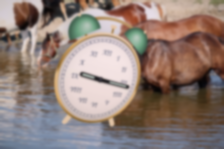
9:16
